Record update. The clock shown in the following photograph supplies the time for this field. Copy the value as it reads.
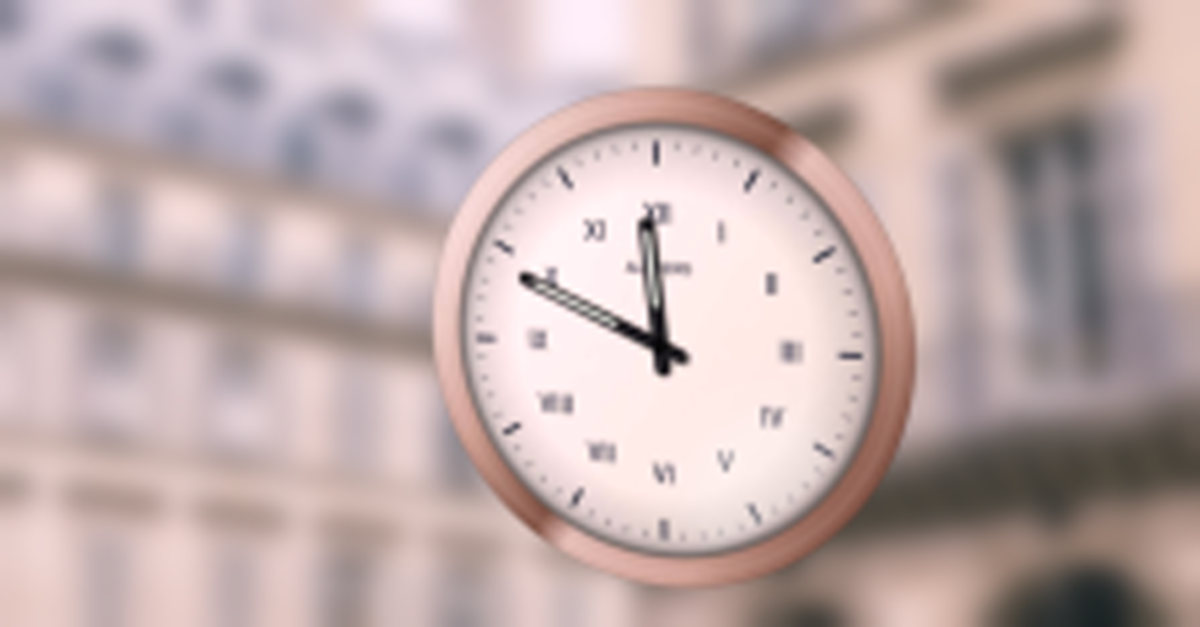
11:49
